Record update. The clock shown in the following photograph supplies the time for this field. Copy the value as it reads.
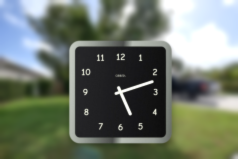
5:12
